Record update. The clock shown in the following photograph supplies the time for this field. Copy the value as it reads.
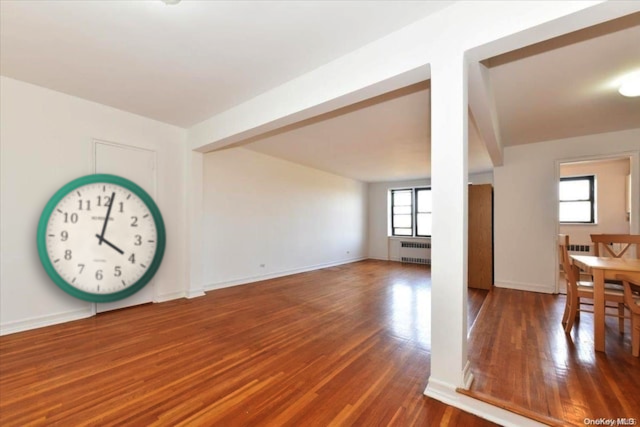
4:02
